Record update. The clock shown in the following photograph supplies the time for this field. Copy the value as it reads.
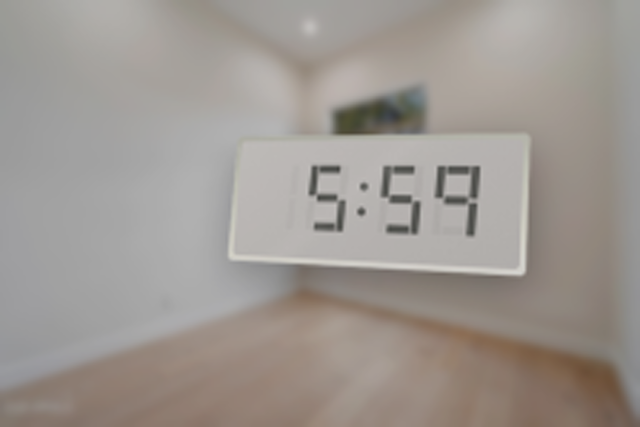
5:59
